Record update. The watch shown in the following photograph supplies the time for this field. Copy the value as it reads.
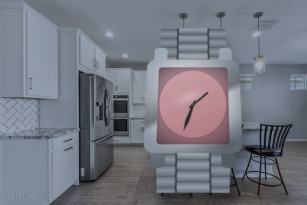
1:33
